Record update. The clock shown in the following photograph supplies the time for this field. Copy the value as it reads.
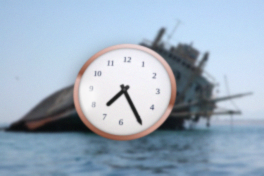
7:25
